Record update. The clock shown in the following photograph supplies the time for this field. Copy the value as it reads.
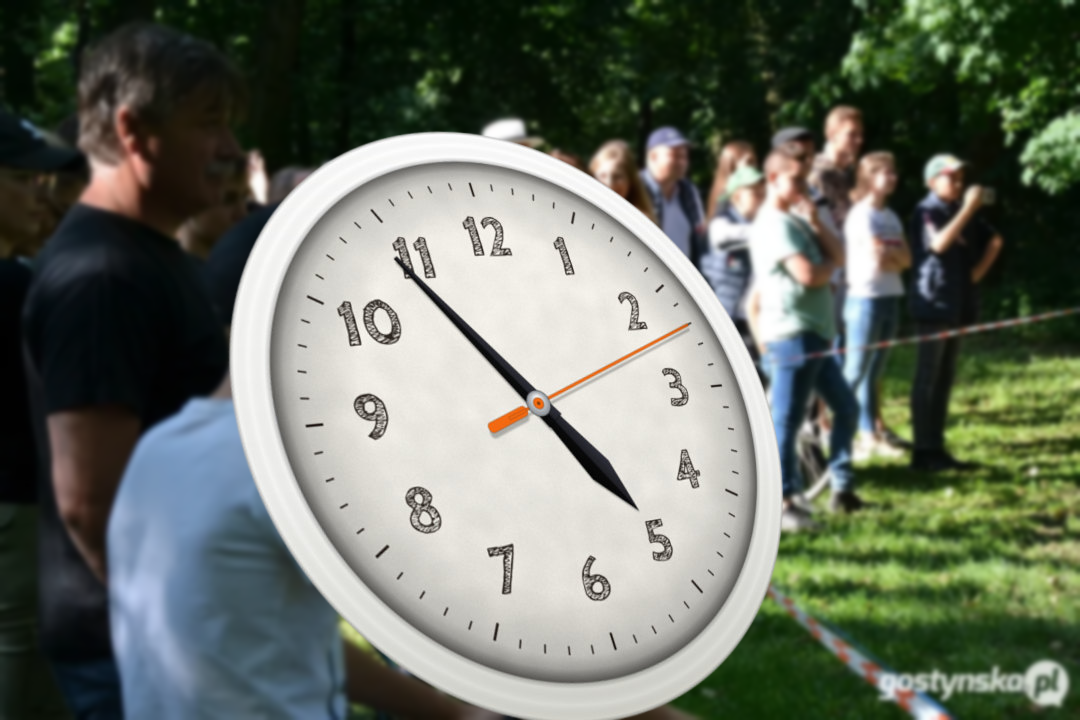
4:54:12
